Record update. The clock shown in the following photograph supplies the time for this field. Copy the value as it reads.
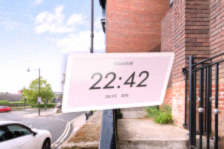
22:42
